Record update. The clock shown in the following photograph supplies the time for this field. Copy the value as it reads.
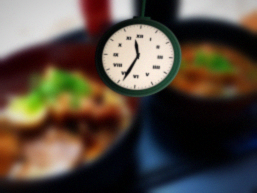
11:34
